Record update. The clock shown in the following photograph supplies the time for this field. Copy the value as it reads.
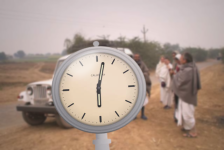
6:02
